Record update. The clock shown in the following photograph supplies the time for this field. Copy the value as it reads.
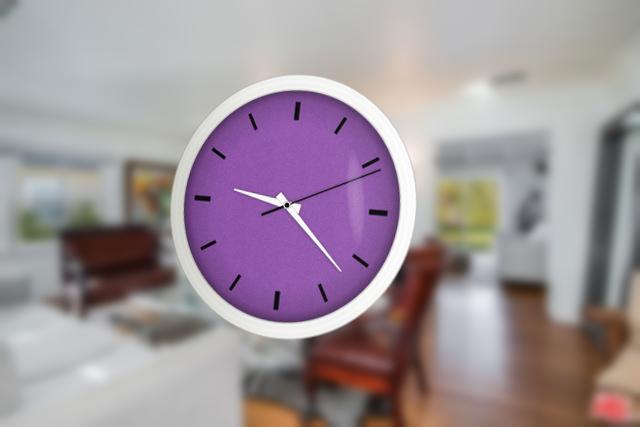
9:22:11
